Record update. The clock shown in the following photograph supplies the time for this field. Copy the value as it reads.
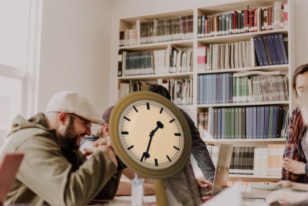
1:34
